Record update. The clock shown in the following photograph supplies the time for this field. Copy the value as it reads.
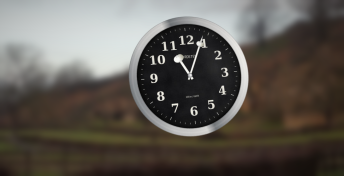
11:04
